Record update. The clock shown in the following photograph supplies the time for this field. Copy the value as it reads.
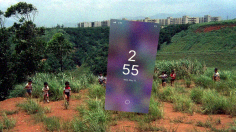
2:55
